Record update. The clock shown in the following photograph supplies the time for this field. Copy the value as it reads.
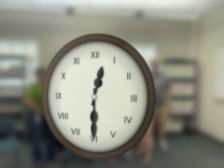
12:30
